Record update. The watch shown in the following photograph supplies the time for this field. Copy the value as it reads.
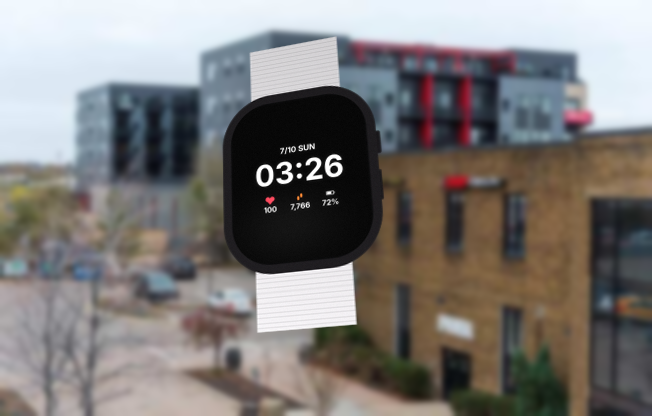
3:26
